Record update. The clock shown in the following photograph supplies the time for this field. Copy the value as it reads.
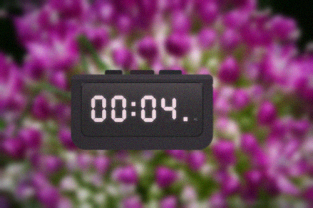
0:04
